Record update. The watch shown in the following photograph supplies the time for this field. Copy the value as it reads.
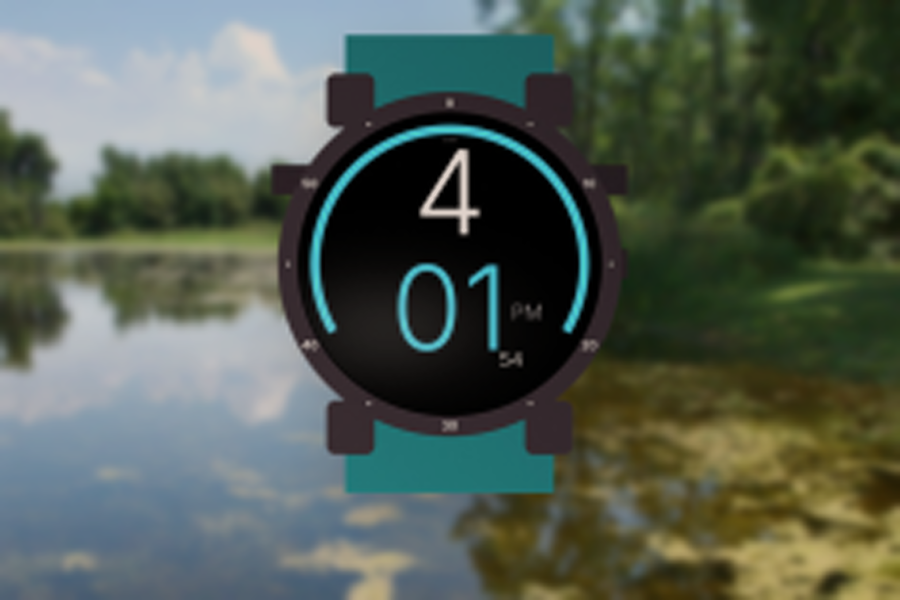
4:01
